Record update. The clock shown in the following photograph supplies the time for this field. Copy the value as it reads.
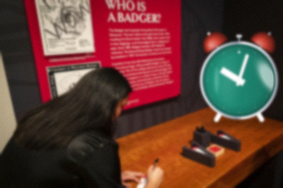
10:03
